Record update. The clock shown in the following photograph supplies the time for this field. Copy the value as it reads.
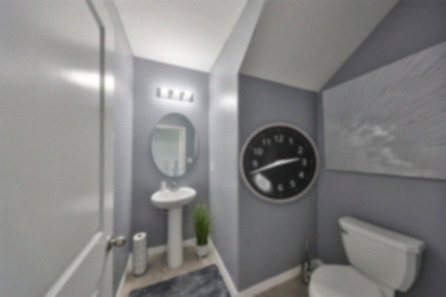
2:42
